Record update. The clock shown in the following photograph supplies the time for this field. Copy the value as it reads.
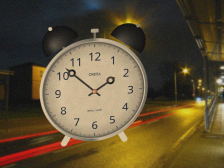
1:52
